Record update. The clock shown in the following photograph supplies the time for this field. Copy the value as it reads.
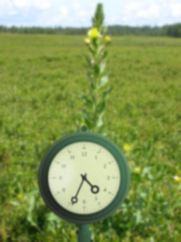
4:34
